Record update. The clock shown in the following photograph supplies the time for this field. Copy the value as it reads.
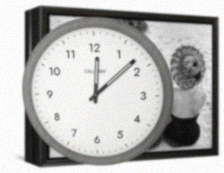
12:08
